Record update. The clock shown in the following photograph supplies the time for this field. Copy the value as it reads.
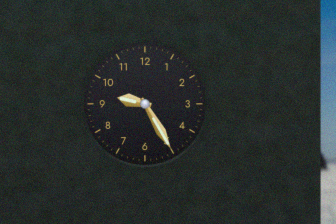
9:25
